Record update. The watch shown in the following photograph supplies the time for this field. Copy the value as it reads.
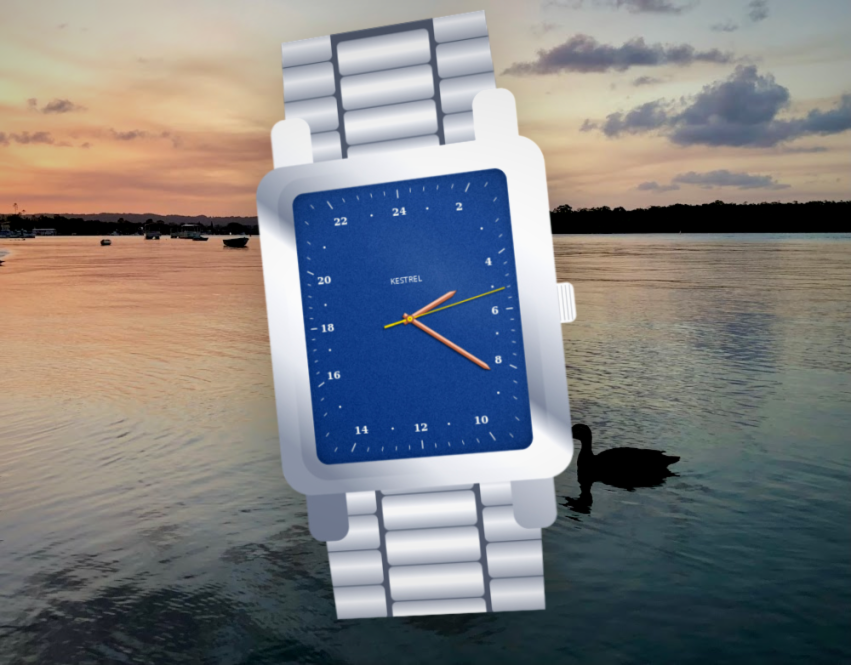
4:21:13
